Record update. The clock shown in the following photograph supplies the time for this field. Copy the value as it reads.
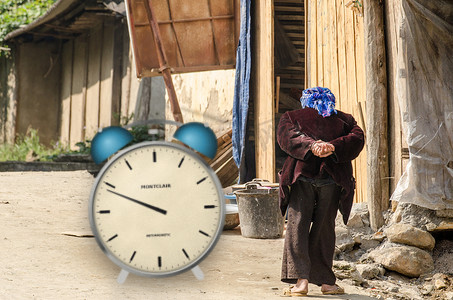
9:49
